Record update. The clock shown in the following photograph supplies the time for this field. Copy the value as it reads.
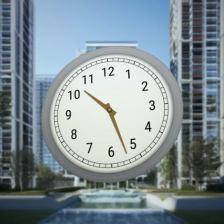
10:27
